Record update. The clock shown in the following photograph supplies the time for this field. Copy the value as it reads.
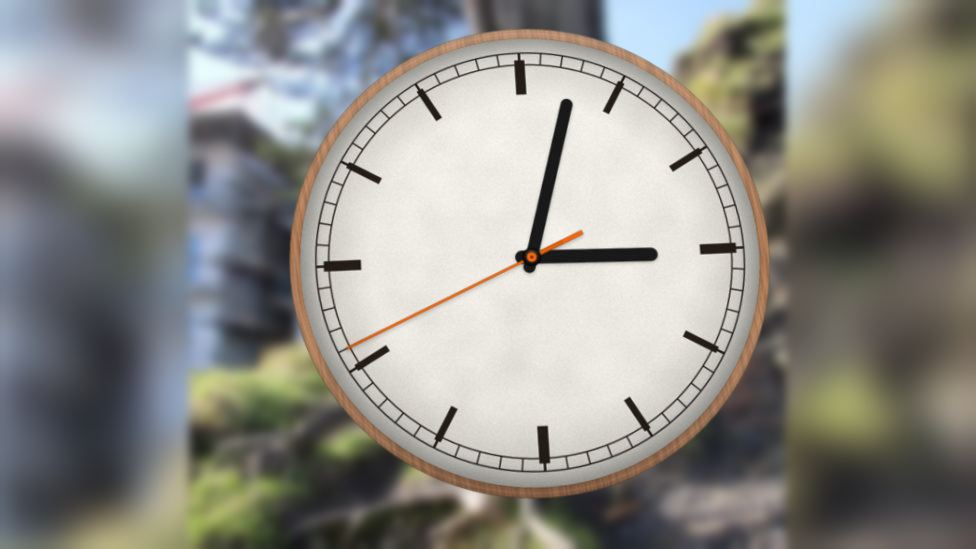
3:02:41
